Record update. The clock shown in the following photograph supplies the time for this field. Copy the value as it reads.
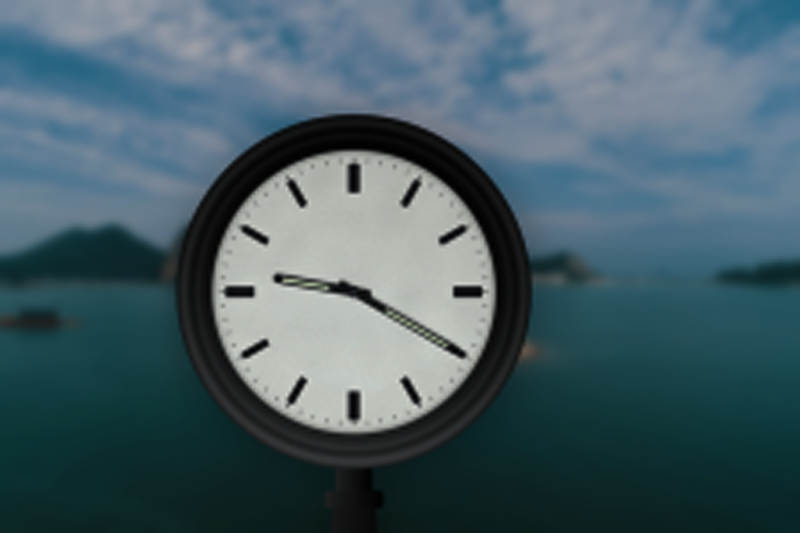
9:20
